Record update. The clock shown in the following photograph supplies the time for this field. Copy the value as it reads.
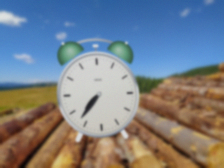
7:37
